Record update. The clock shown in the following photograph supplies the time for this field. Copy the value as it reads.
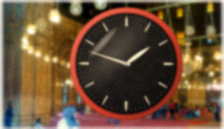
1:48
